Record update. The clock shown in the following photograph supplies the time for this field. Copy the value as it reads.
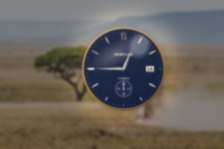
12:45
